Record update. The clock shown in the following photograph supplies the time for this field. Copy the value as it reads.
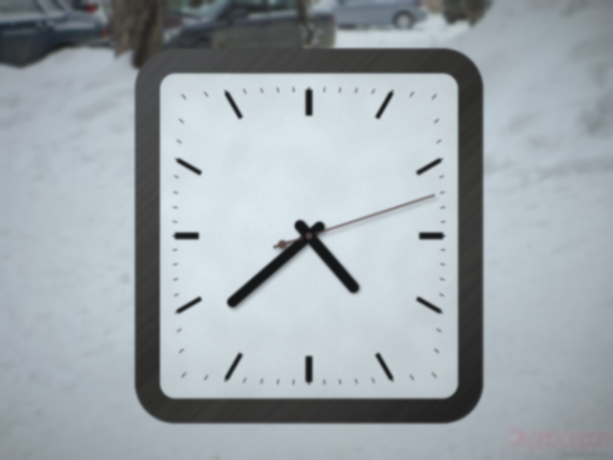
4:38:12
